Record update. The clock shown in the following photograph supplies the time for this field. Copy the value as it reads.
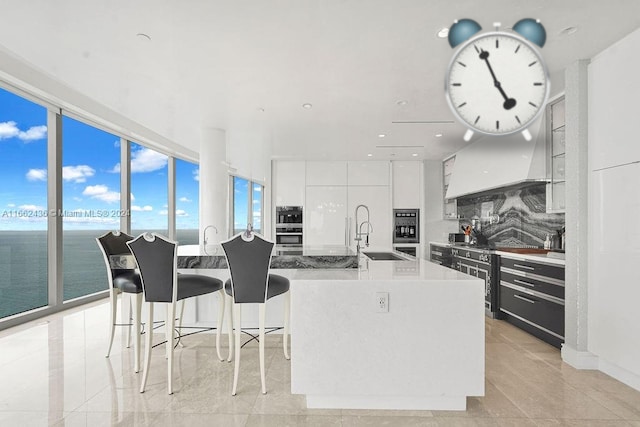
4:56
